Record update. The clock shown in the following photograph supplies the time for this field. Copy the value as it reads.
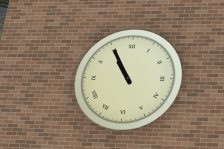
10:55
